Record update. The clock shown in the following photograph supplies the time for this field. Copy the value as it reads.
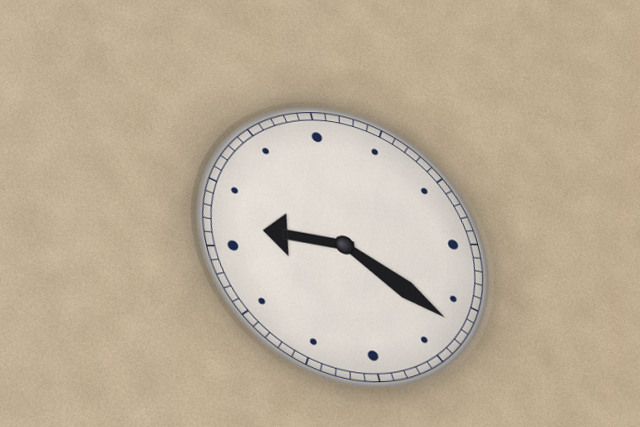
9:22
